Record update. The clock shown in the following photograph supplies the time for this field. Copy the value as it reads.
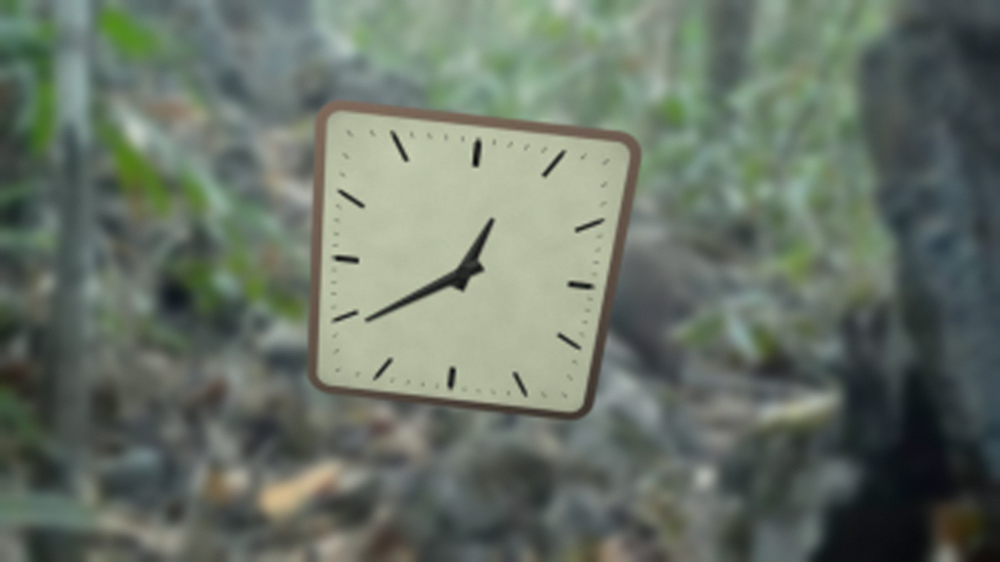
12:39
